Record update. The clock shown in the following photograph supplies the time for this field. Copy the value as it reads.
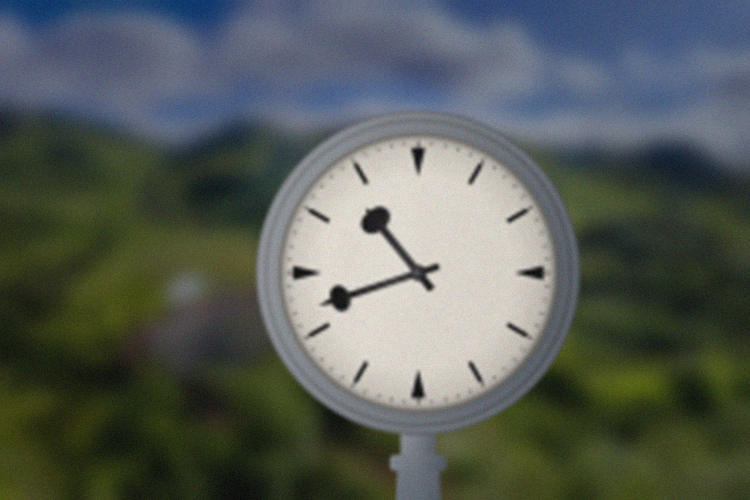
10:42
